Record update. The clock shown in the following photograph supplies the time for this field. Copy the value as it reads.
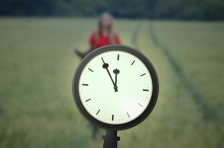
11:55
